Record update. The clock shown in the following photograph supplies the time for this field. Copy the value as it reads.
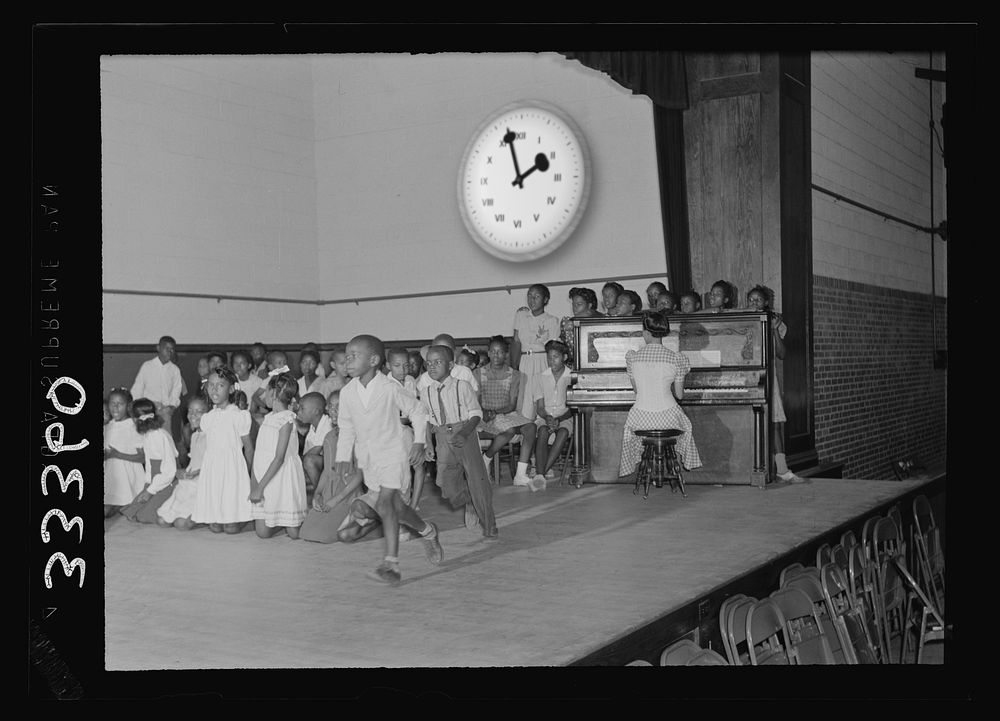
1:57
